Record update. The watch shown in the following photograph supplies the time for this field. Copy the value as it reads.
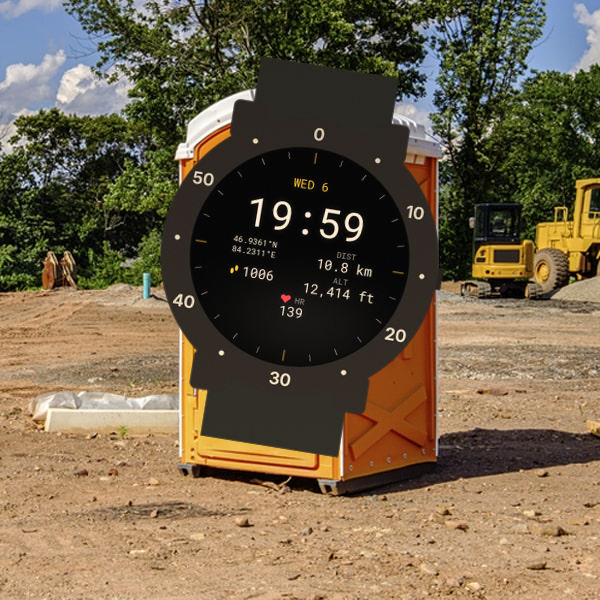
19:59
